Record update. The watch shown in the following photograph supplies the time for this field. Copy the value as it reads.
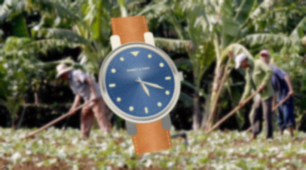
5:19
